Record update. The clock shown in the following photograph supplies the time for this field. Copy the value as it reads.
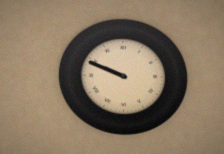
9:49
